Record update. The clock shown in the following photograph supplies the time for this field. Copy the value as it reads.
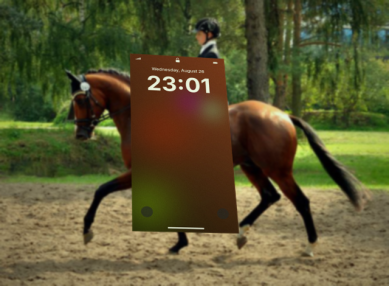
23:01
